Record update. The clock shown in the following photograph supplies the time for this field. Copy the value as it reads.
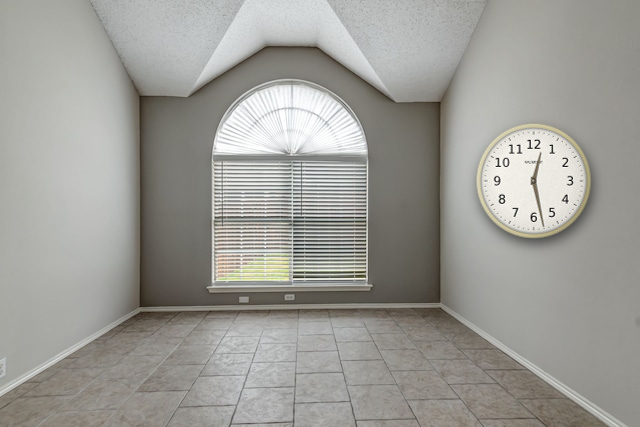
12:28
